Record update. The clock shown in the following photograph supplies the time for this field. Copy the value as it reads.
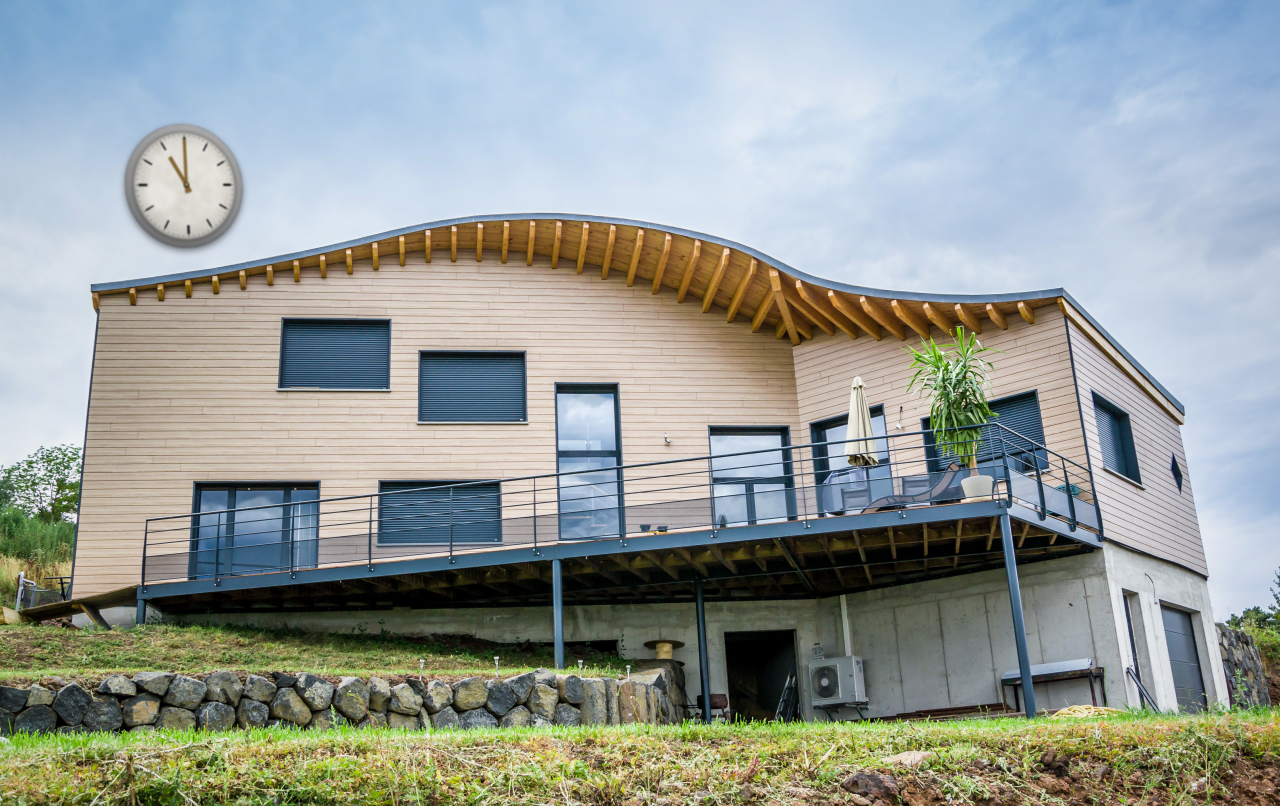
11:00
